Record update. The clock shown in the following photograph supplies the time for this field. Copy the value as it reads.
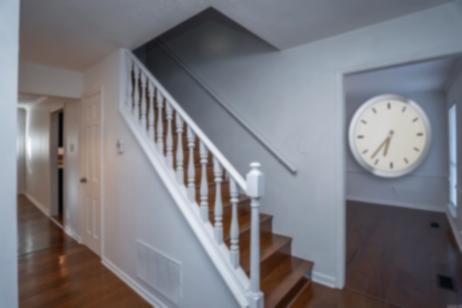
6:37
